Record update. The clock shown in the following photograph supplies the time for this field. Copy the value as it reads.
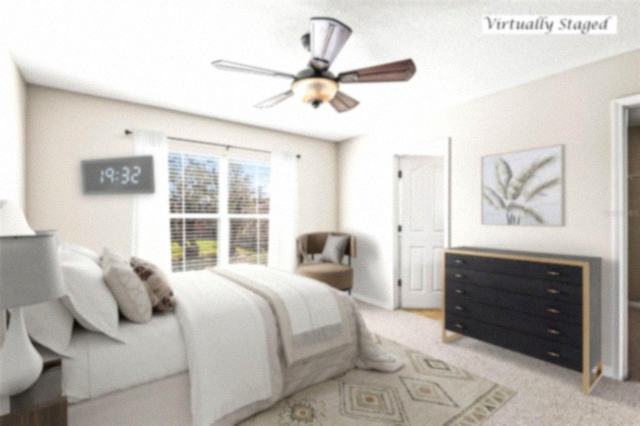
19:32
